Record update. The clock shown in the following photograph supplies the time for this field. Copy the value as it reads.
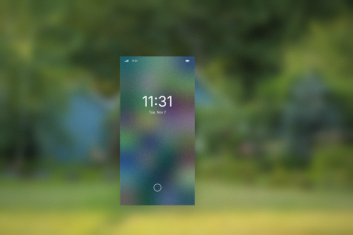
11:31
